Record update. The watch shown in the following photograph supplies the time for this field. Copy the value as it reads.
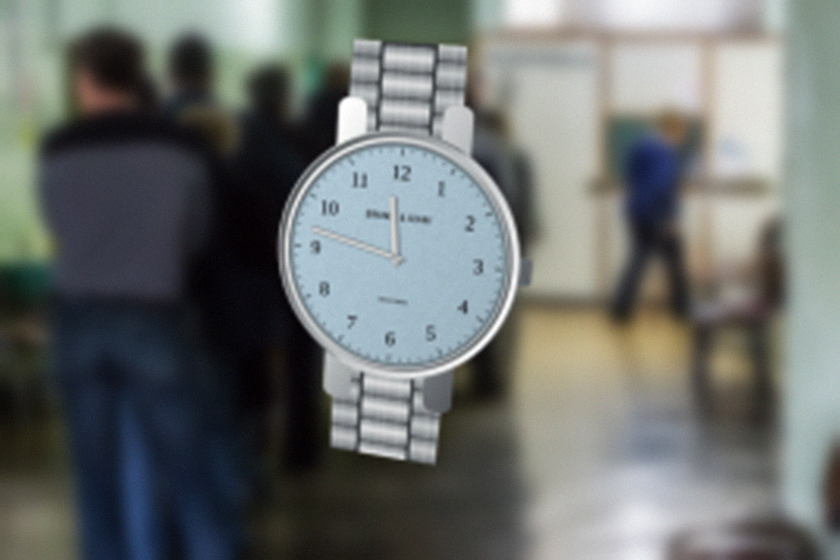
11:47
